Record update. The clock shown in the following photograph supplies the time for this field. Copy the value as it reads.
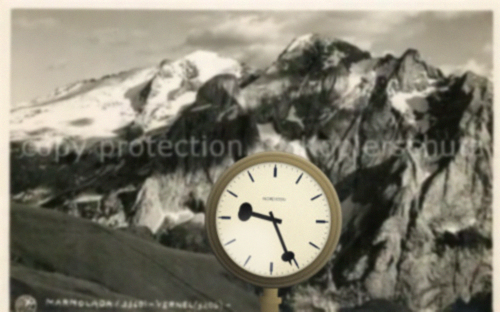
9:26
